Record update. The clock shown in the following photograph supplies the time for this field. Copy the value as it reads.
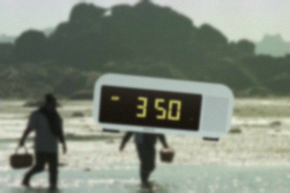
3:50
